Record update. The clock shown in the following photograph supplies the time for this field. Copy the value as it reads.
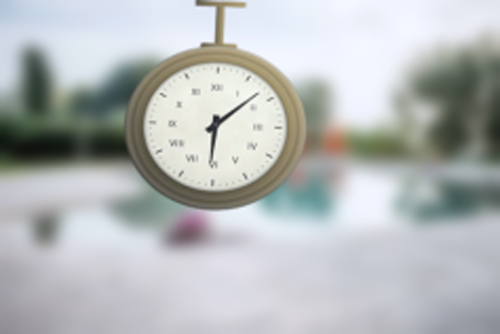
6:08
